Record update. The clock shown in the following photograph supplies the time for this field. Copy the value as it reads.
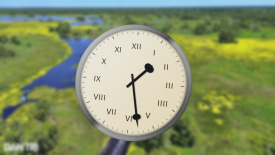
1:28
